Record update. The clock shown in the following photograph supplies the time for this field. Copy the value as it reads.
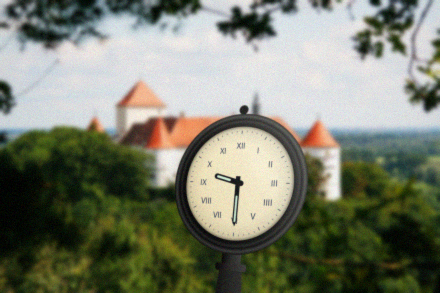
9:30
